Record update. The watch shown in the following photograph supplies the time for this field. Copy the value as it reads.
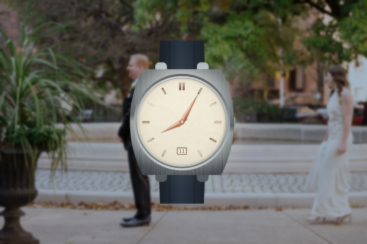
8:05
